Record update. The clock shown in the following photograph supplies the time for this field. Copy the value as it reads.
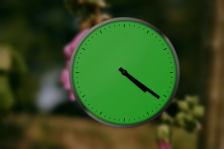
4:21
